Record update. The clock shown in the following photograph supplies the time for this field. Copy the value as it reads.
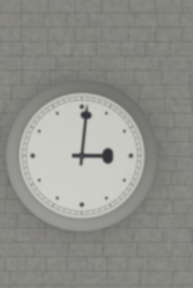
3:01
